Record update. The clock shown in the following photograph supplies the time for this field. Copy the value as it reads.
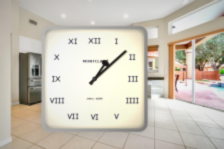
1:08
